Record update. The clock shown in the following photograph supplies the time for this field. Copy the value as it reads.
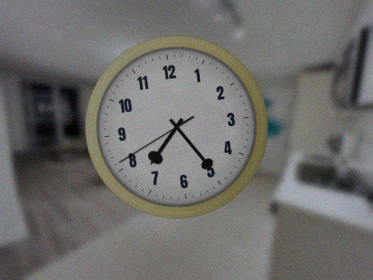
7:24:41
